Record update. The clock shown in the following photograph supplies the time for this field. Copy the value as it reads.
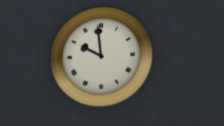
9:59
